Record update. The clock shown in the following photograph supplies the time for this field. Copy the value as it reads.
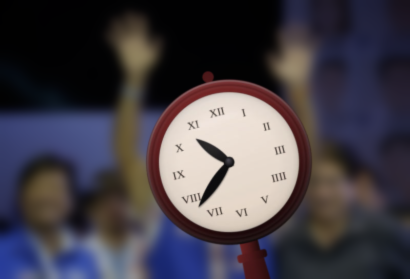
10:38
